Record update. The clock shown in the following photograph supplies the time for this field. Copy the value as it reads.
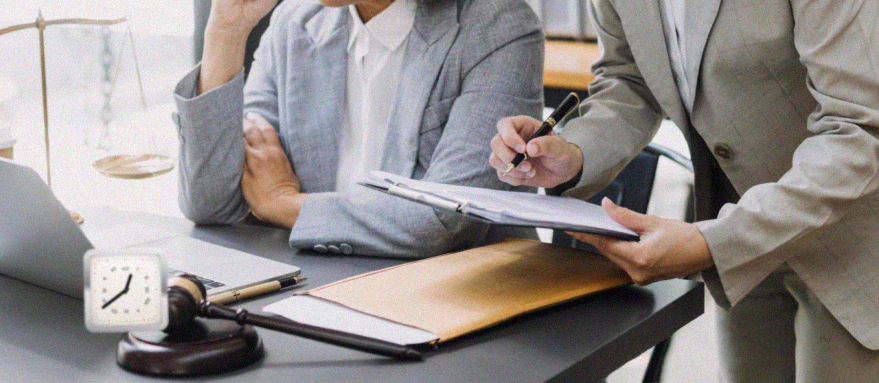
12:39
